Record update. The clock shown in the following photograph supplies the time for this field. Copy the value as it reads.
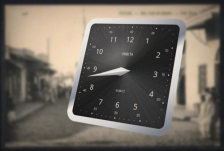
8:43
